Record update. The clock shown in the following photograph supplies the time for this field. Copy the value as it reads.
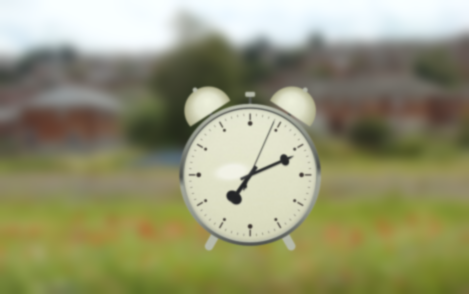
7:11:04
